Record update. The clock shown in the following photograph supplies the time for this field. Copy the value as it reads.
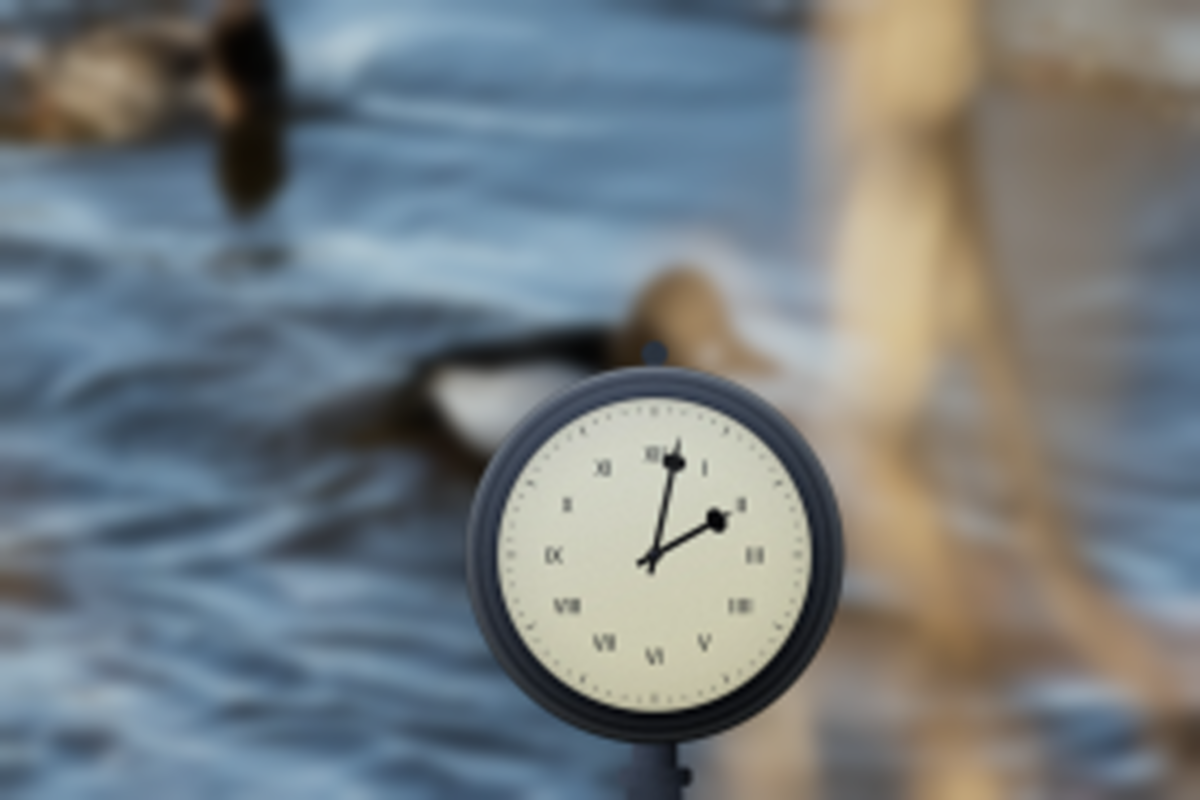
2:02
